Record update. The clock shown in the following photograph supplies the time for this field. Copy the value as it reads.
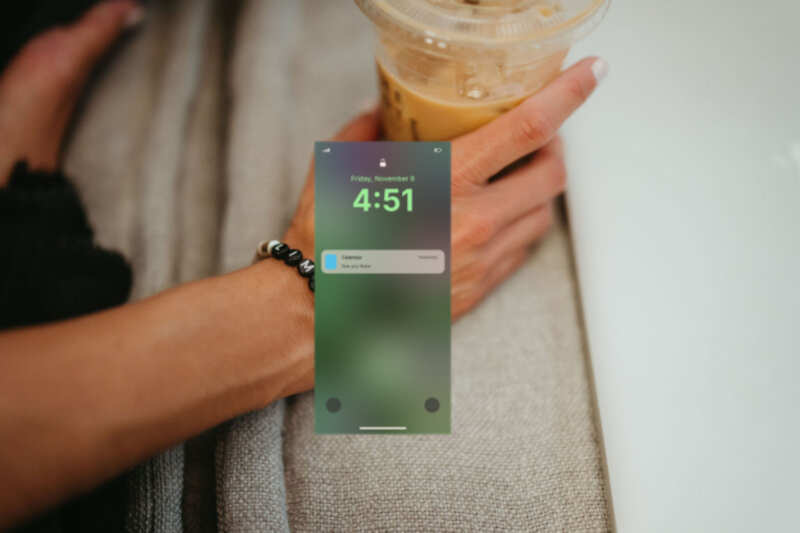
4:51
